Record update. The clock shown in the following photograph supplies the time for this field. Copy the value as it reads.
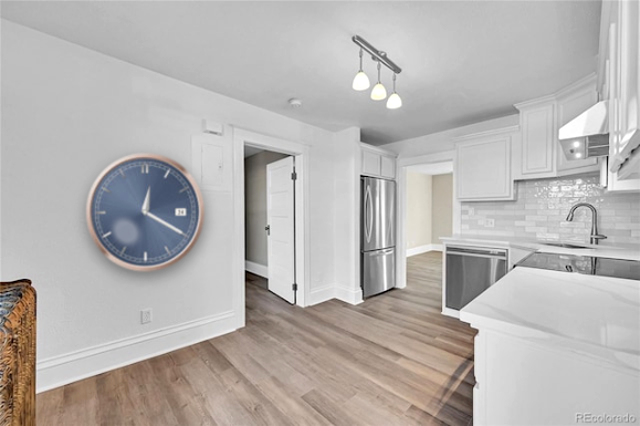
12:20
